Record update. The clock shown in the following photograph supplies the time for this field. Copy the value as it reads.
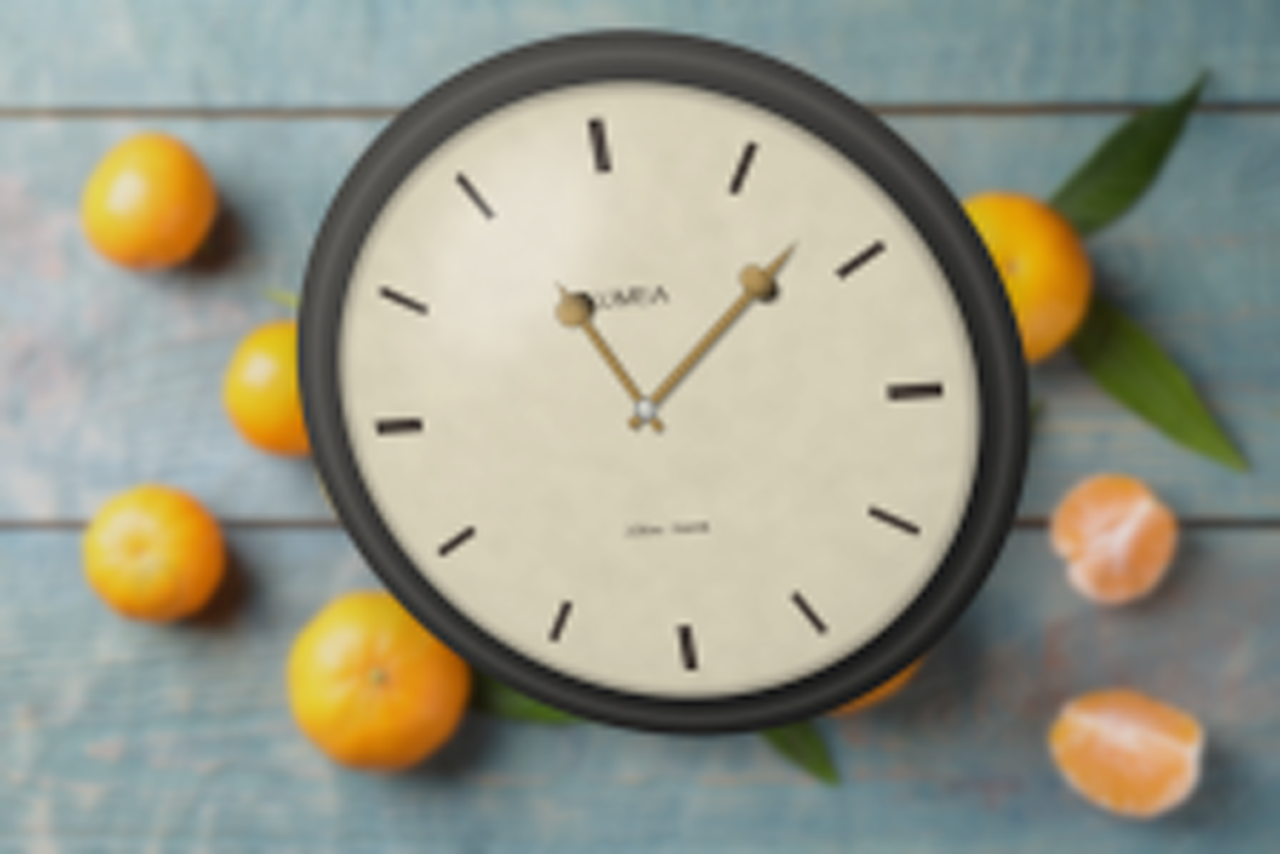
11:08
